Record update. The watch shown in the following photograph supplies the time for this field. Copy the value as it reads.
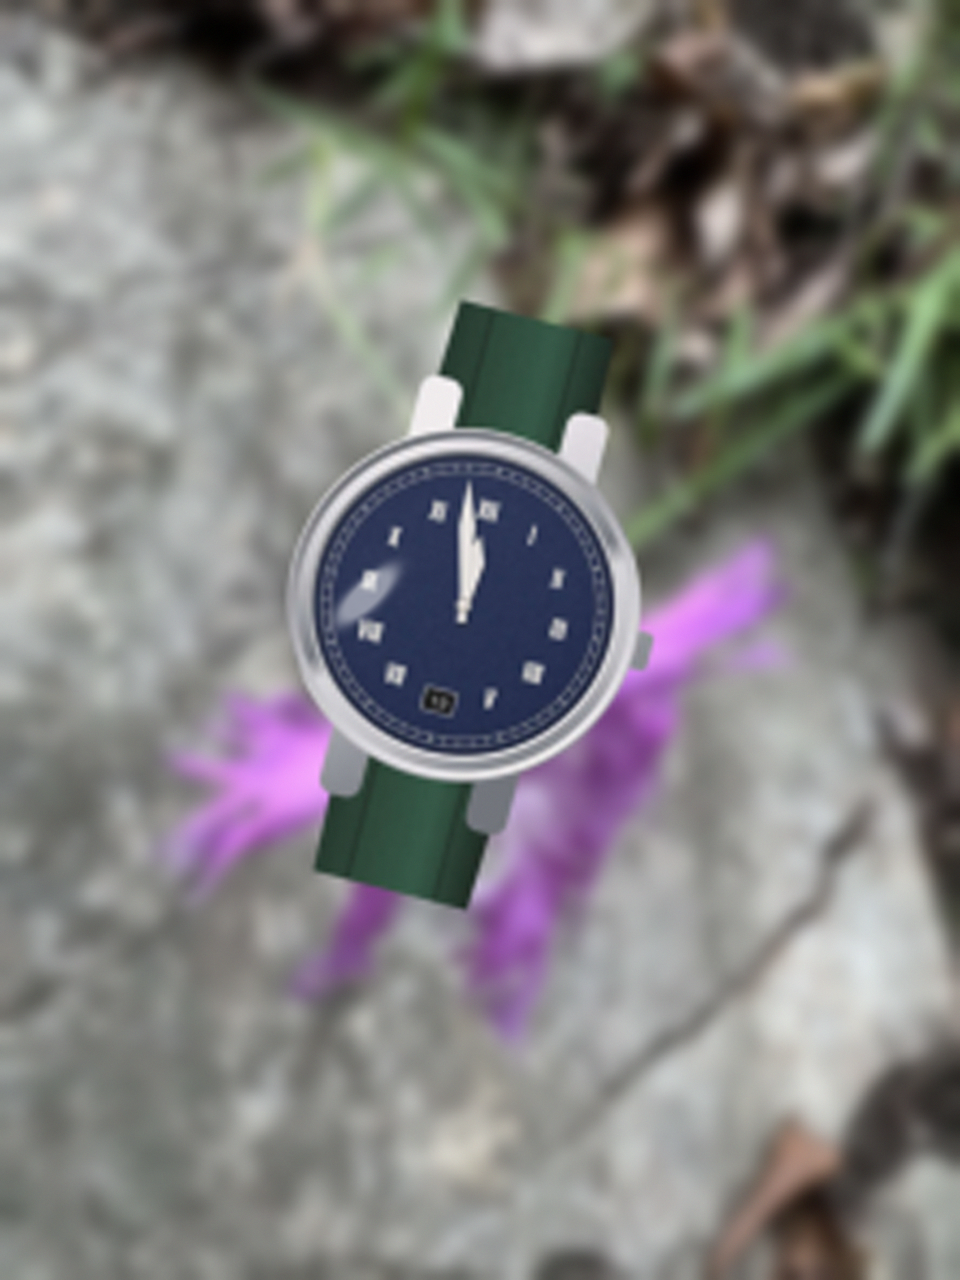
11:58
